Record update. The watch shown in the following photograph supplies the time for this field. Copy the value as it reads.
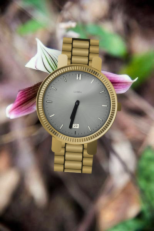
6:32
